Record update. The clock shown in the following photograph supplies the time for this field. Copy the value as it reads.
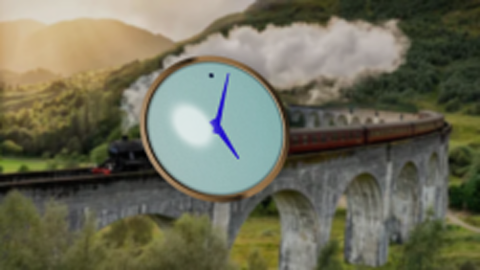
5:03
